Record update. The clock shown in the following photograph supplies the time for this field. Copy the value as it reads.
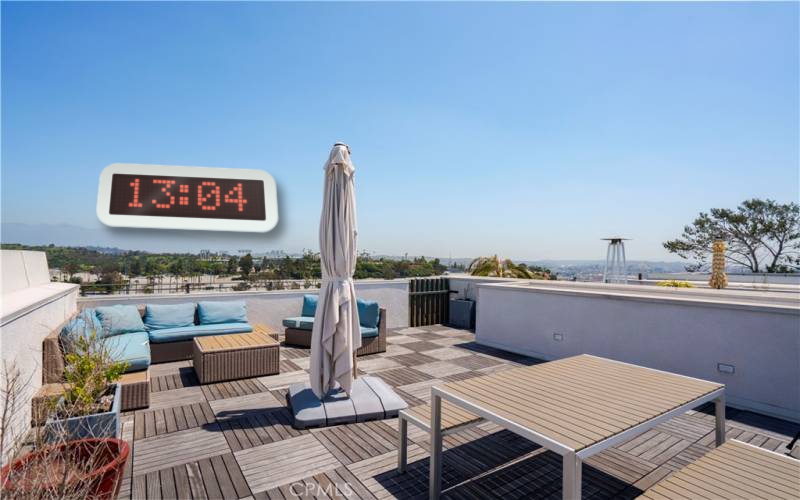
13:04
